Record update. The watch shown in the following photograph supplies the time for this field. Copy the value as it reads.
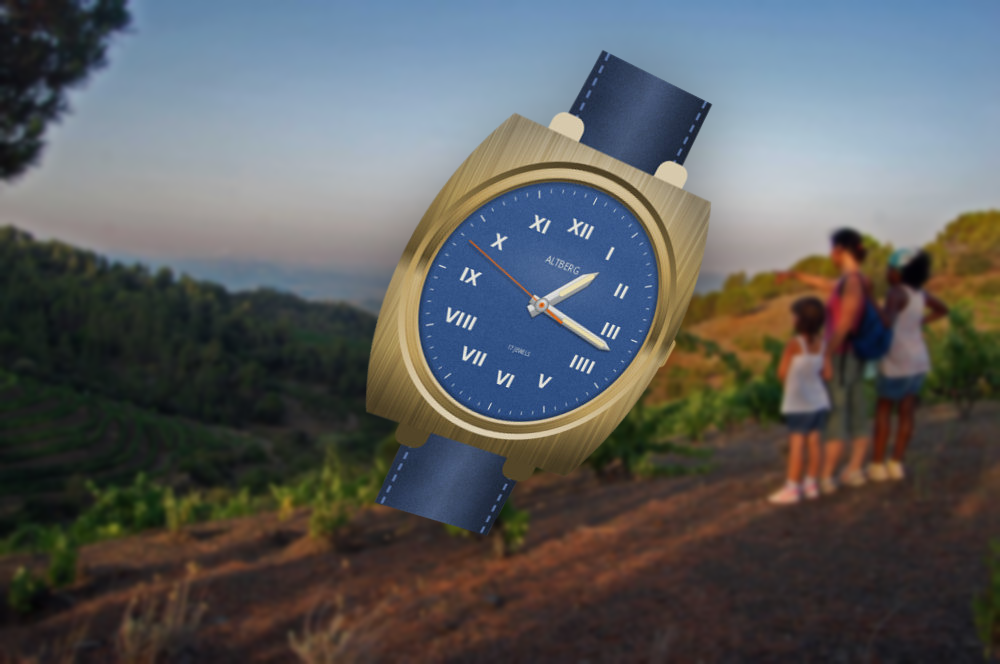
1:16:48
